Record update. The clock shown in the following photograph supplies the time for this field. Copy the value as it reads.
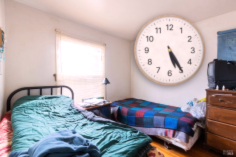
5:25
